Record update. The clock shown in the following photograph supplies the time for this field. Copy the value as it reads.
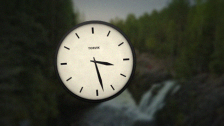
3:28
